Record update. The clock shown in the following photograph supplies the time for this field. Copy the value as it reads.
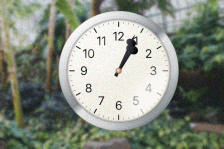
1:04
